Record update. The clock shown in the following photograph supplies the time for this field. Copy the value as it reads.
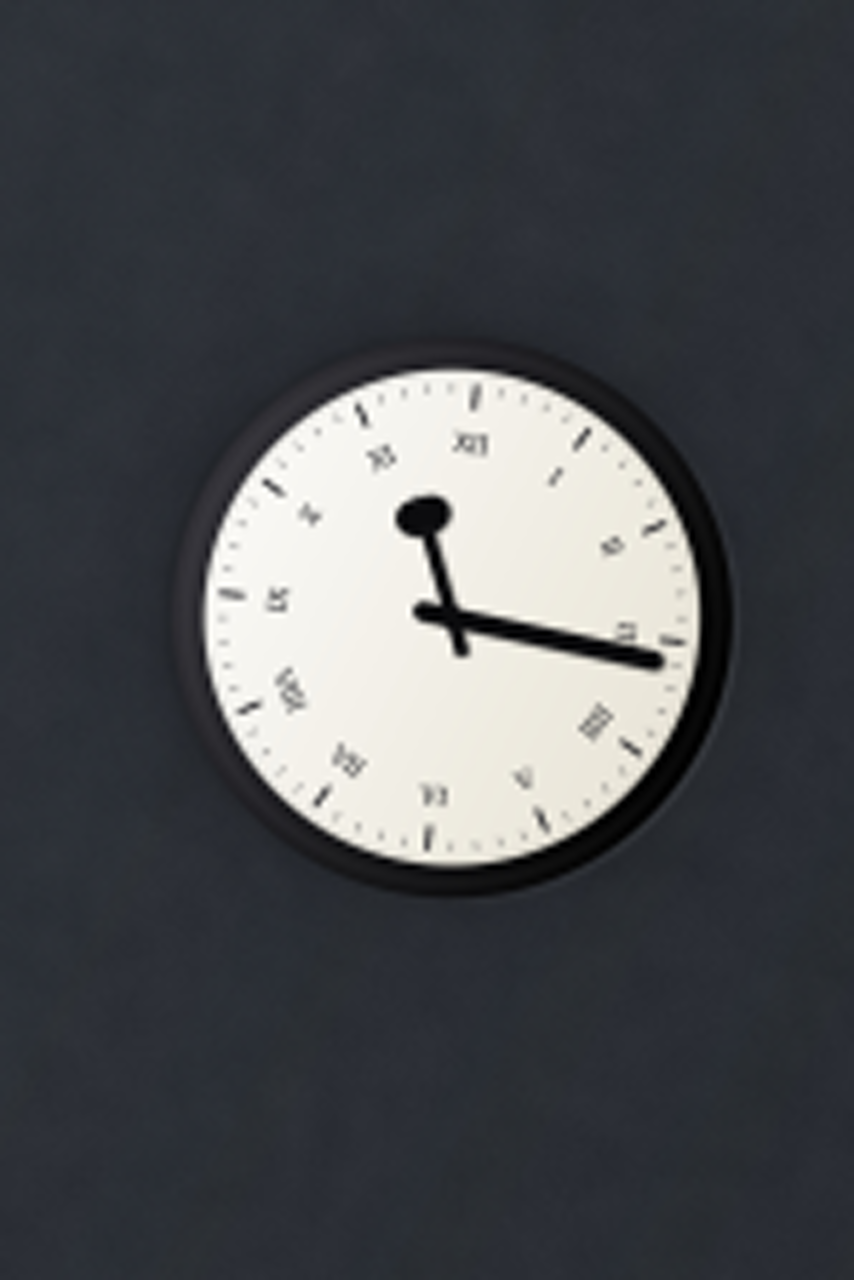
11:16
